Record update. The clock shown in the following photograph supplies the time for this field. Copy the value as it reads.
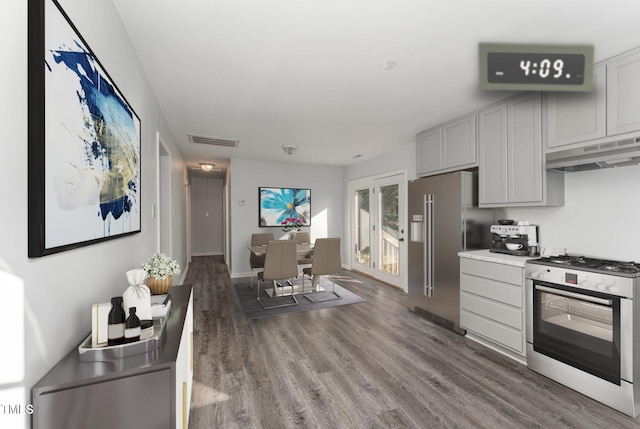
4:09
